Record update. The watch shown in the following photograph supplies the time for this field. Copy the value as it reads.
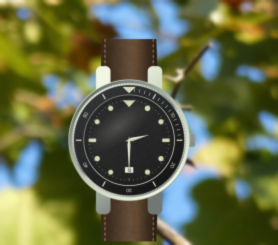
2:30
